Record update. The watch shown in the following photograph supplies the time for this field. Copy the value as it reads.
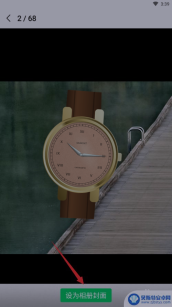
10:15
